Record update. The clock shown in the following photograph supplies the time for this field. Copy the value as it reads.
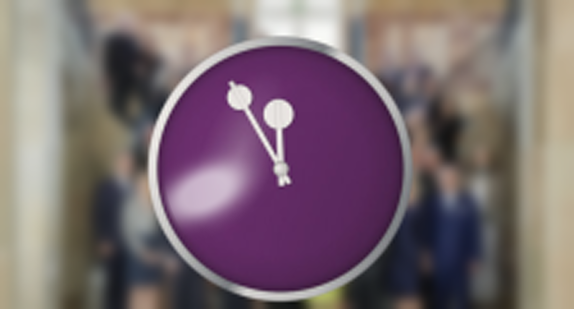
11:55
